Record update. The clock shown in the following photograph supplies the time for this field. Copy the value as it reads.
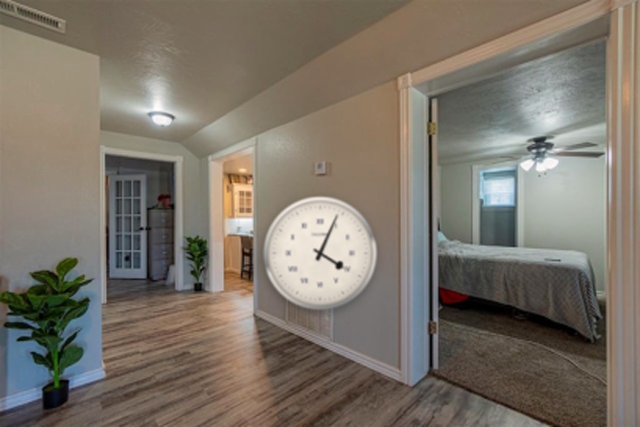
4:04
